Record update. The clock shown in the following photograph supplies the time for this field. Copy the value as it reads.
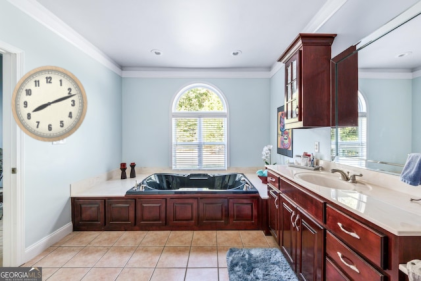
8:12
